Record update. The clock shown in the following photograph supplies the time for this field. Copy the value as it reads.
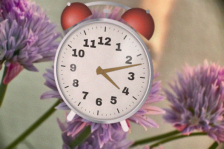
4:12
